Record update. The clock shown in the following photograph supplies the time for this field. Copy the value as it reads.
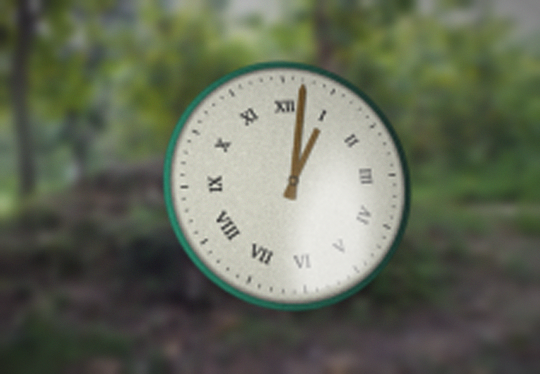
1:02
